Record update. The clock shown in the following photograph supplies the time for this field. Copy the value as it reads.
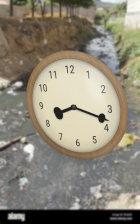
8:18
